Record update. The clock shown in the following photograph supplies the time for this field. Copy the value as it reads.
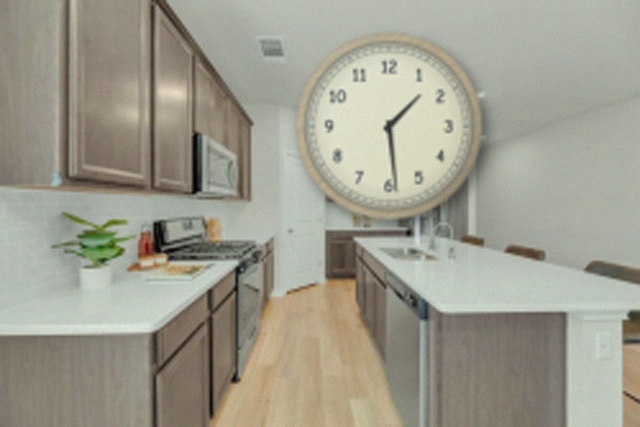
1:29
